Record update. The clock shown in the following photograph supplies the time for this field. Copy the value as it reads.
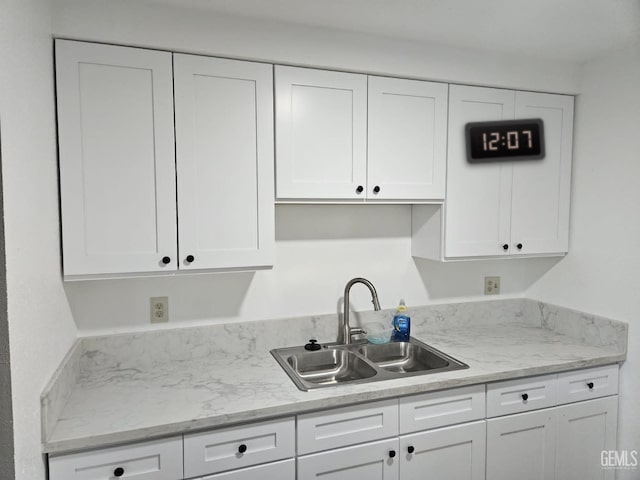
12:07
